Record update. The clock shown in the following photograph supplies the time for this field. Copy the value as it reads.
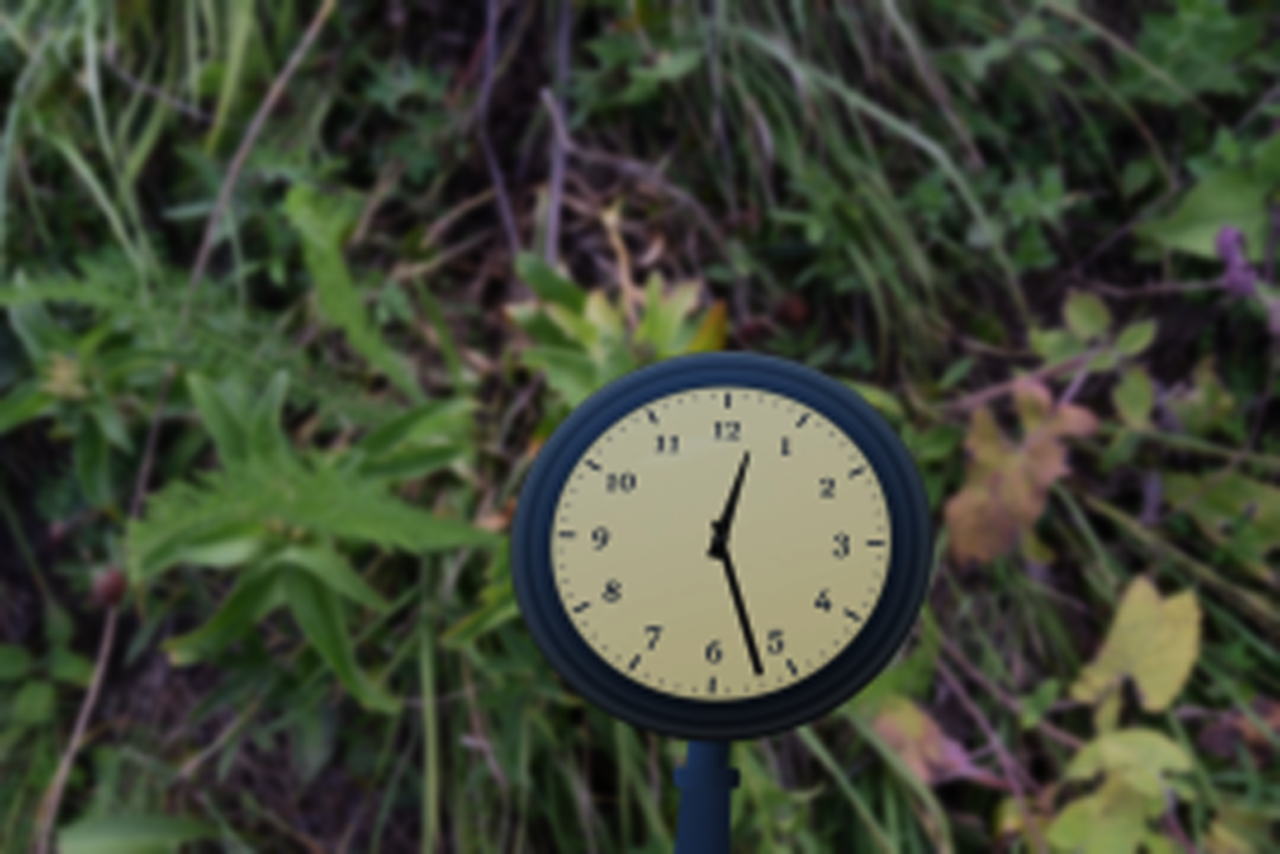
12:27
